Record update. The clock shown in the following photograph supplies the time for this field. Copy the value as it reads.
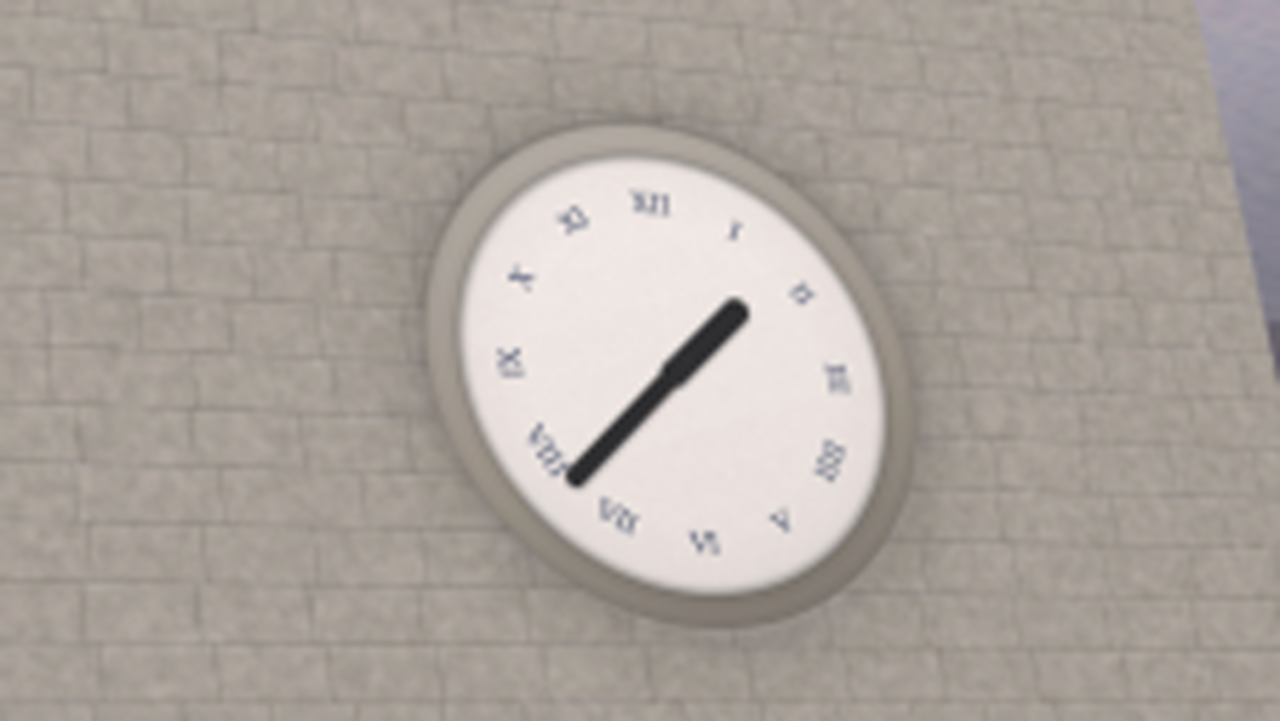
1:38
